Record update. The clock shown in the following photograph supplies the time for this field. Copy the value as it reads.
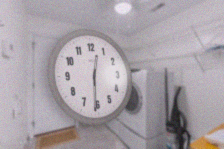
12:31
